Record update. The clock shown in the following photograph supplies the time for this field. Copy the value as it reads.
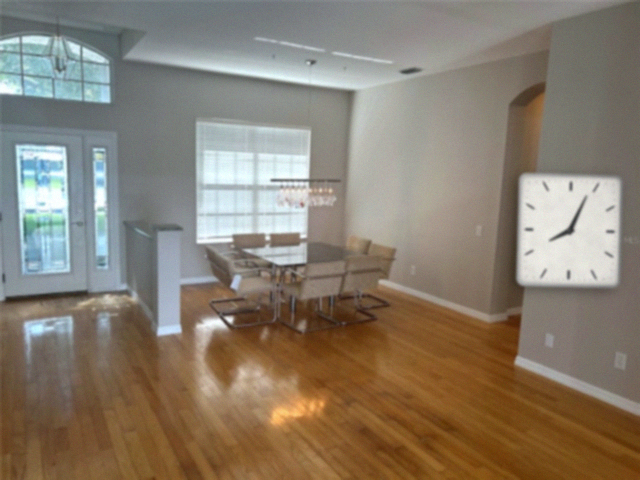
8:04
